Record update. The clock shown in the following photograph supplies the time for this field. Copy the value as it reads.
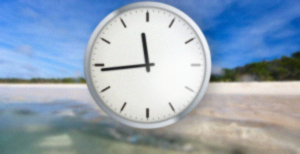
11:44
